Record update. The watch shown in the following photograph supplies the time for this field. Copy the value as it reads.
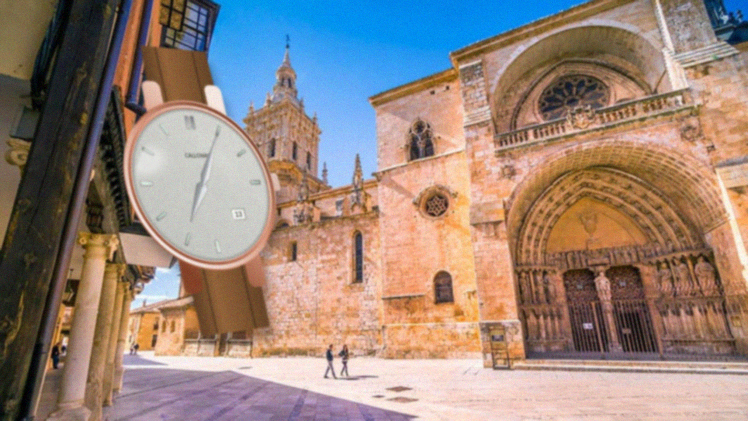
7:05
